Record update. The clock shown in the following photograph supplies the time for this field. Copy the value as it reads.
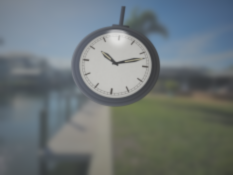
10:12
